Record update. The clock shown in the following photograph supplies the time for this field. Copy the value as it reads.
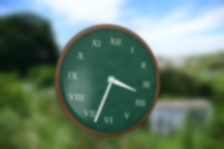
3:33
